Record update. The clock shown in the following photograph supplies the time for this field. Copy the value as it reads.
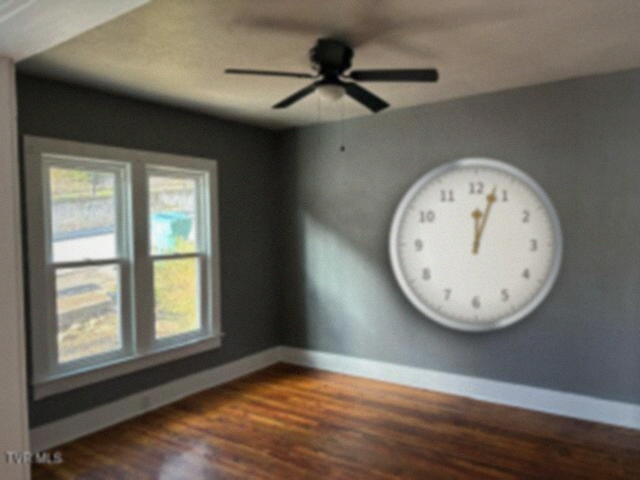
12:03
